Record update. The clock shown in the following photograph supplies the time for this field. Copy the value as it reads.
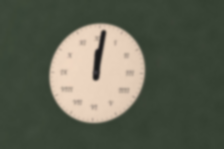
12:01
